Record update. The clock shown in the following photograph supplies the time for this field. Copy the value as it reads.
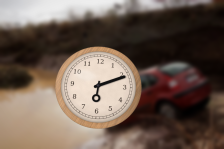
6:11
